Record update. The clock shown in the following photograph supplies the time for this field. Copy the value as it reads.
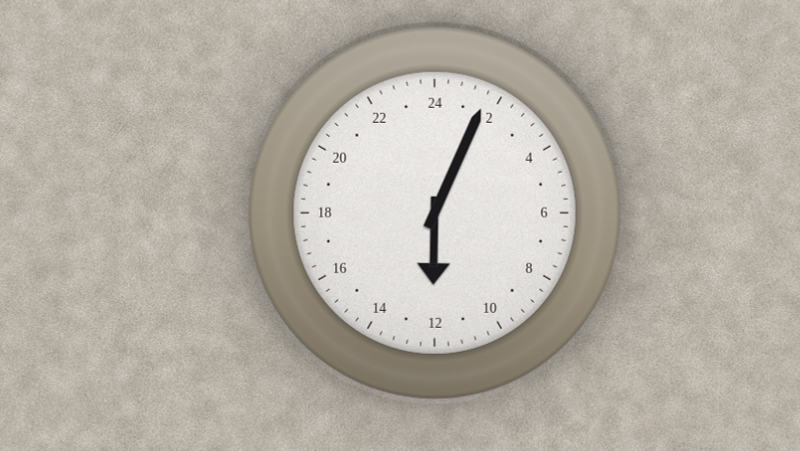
12:04
